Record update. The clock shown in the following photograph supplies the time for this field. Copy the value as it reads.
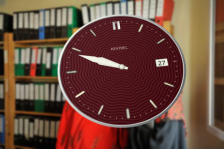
9:49
